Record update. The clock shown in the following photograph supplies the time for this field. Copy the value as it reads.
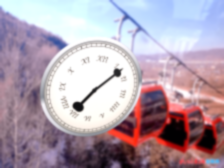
7:07
